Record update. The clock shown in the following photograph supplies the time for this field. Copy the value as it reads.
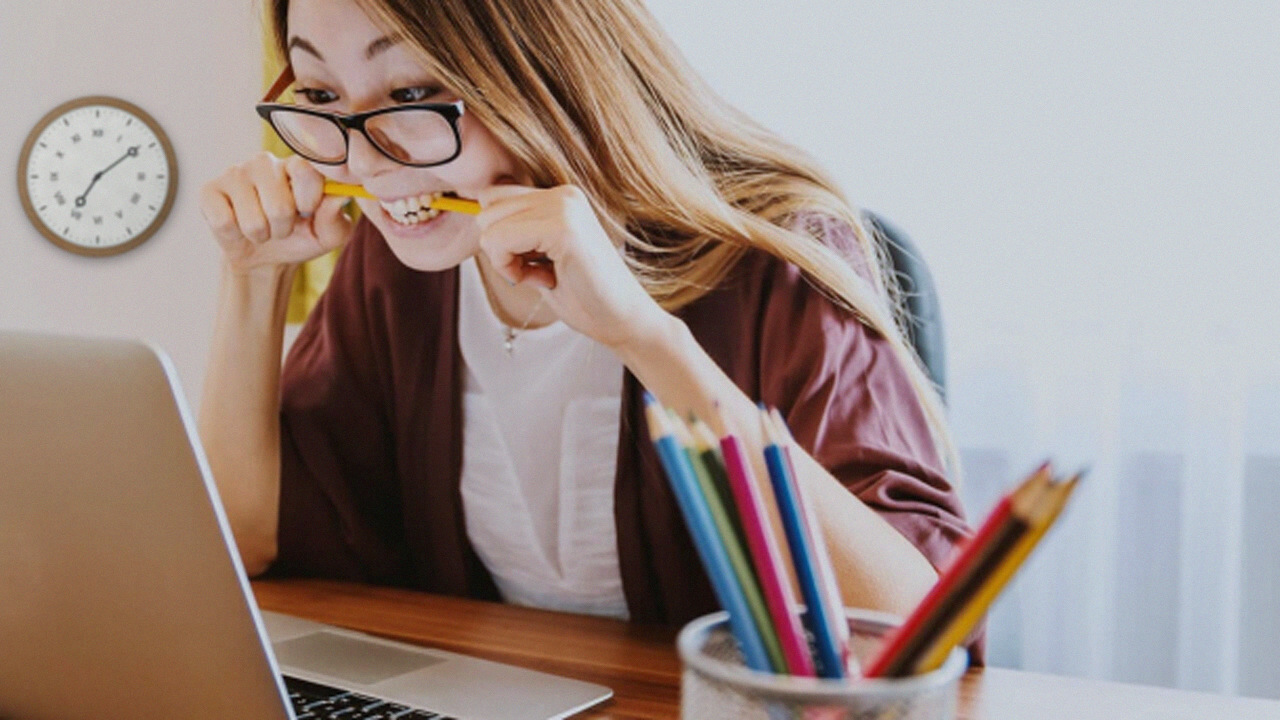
7:09
